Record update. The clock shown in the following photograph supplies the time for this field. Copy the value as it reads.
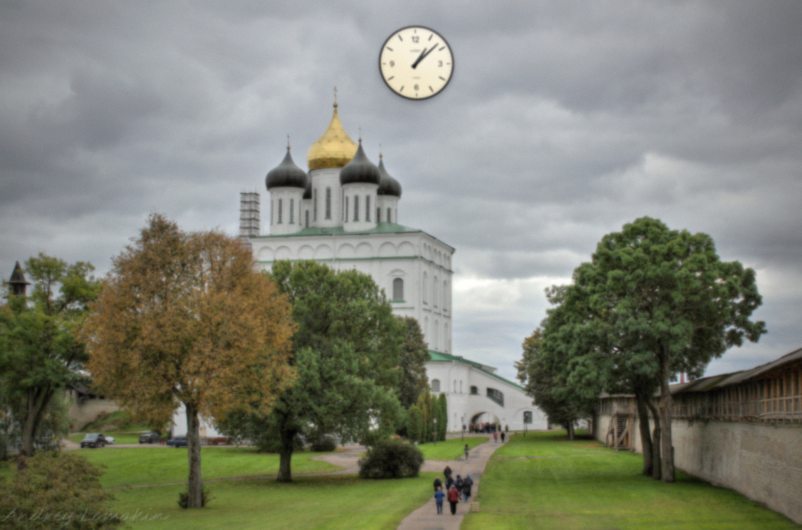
1:08
